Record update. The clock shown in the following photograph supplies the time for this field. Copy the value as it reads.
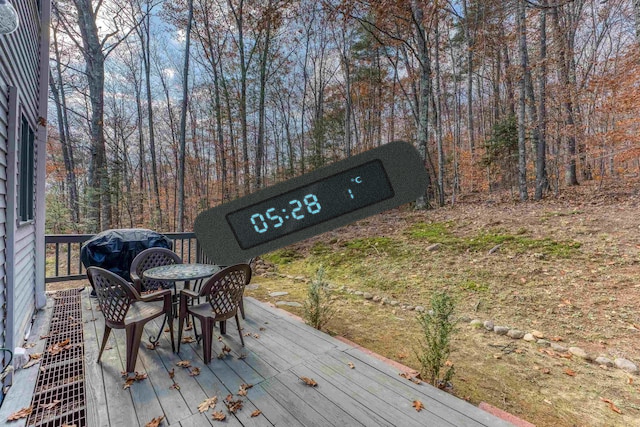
5:28
